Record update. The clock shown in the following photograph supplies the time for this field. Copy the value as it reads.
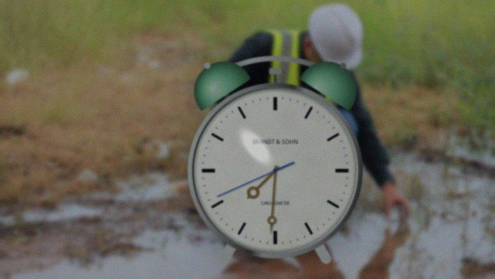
7:30:41
